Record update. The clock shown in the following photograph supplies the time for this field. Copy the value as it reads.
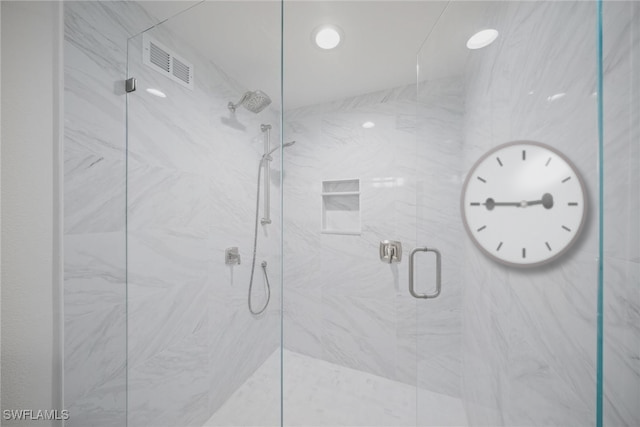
2:45
